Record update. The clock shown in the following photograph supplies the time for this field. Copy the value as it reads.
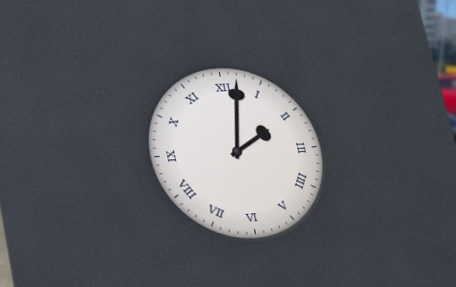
2:02
